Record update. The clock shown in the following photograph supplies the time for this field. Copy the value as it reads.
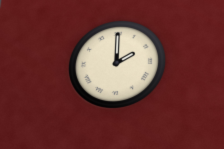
2:00
